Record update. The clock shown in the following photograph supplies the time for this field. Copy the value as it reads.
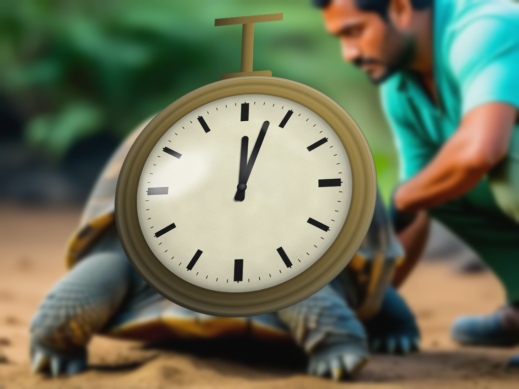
12:03
